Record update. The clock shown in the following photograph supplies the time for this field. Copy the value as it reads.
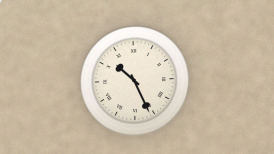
10:26
